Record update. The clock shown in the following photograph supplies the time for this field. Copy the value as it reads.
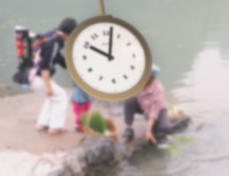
10:02
